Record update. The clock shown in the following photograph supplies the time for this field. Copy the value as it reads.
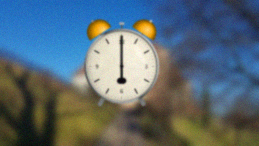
6:00
